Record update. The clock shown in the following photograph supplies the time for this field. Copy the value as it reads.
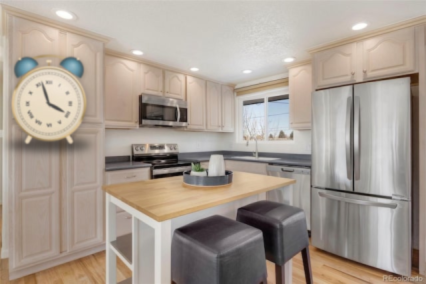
3:57
